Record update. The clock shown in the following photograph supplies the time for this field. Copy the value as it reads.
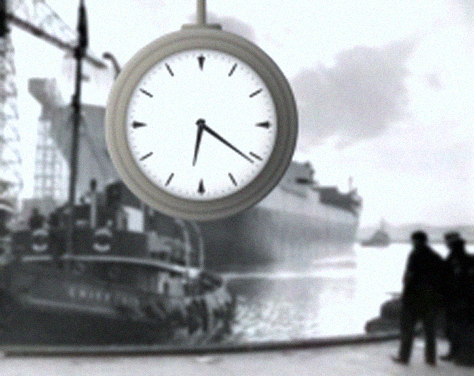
6:21
